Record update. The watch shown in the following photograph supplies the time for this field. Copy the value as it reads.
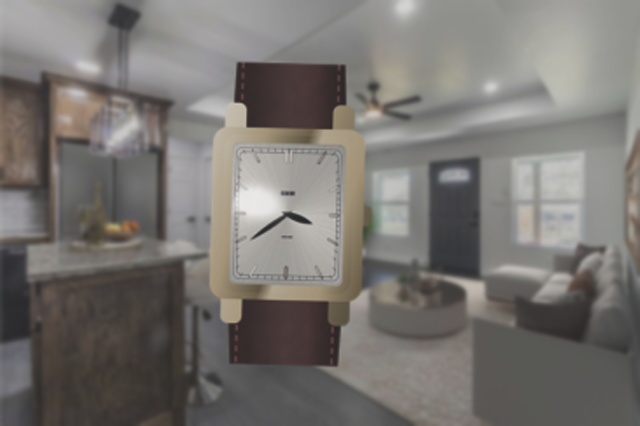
3:39
